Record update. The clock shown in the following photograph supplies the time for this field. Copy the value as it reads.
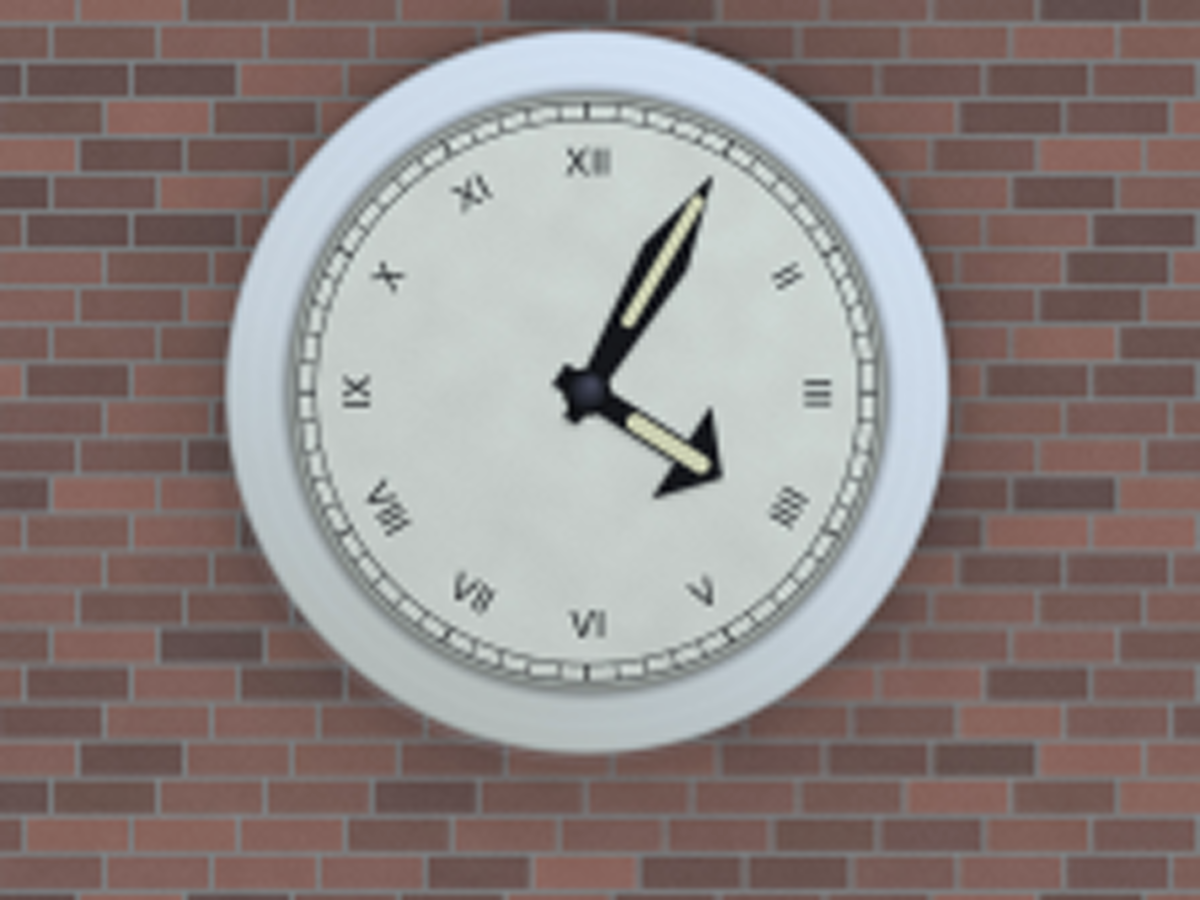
4:05
